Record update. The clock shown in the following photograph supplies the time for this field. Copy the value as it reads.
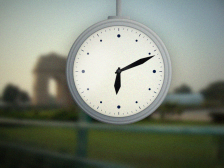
6:11
